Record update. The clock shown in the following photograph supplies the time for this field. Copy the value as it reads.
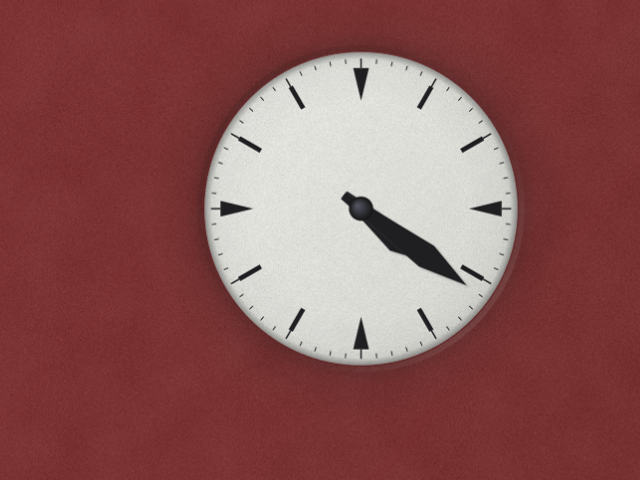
4:21
